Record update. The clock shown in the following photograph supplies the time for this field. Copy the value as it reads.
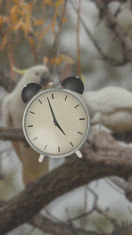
4:58
